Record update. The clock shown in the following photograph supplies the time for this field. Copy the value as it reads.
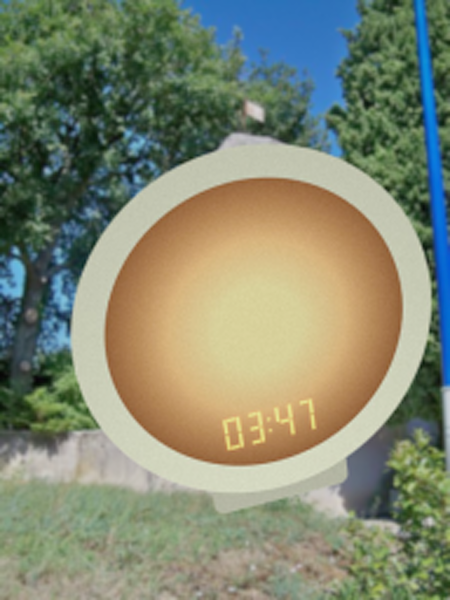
3:47
